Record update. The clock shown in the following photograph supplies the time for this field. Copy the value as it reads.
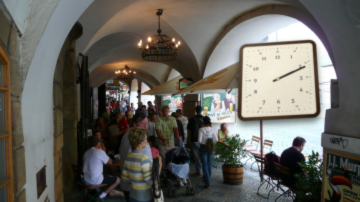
2:11
